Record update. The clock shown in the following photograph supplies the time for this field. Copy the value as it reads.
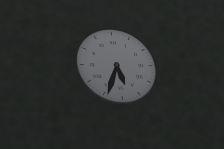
5:34
